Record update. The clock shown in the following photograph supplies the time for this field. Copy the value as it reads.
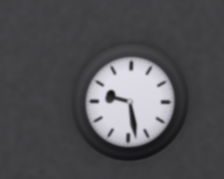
9:28
